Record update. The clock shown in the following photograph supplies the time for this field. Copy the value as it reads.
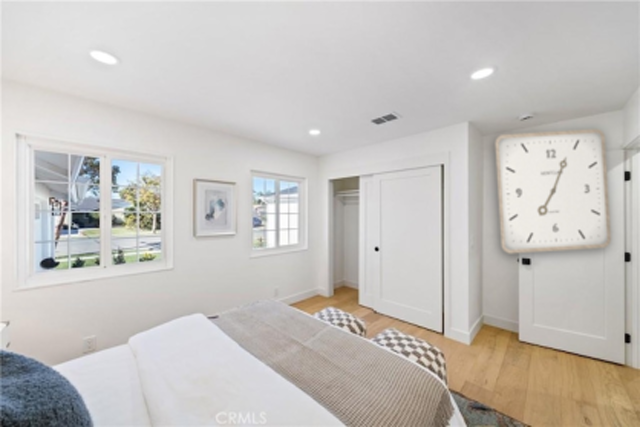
7:04
